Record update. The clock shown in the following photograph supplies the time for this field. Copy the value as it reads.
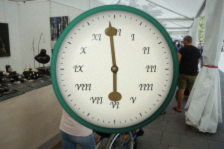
5:59
